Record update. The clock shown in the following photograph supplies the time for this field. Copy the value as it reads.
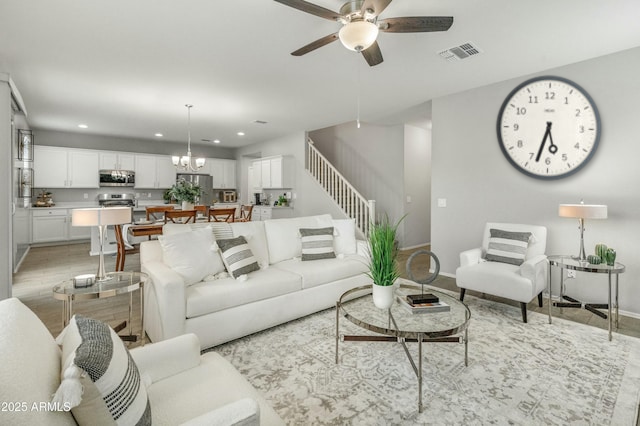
5:33
